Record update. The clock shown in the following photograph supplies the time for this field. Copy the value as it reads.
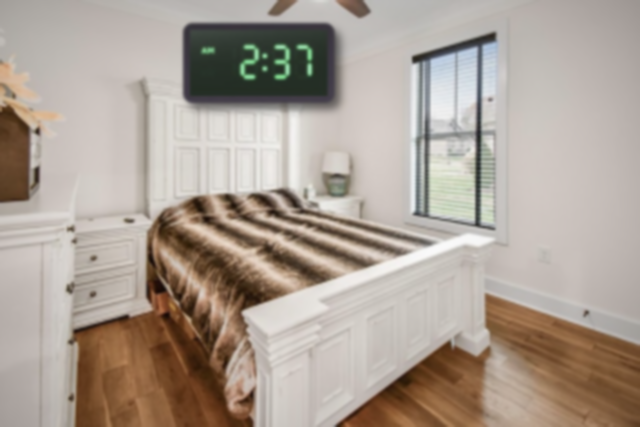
2:37
